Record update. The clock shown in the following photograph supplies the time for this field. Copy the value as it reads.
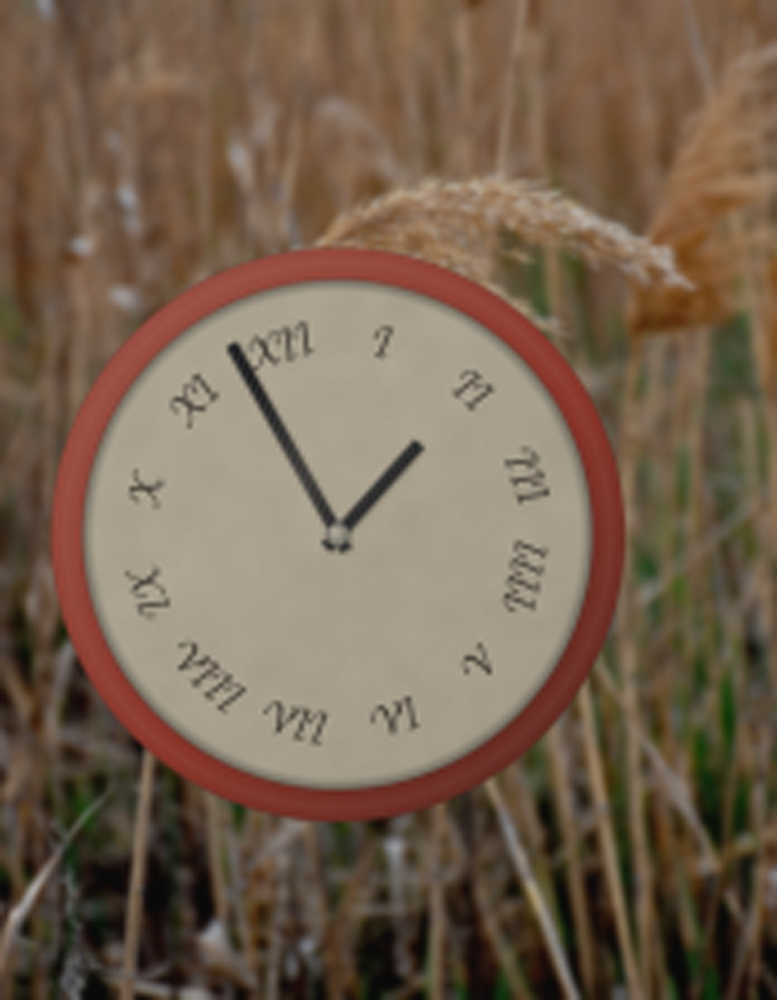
1:58
